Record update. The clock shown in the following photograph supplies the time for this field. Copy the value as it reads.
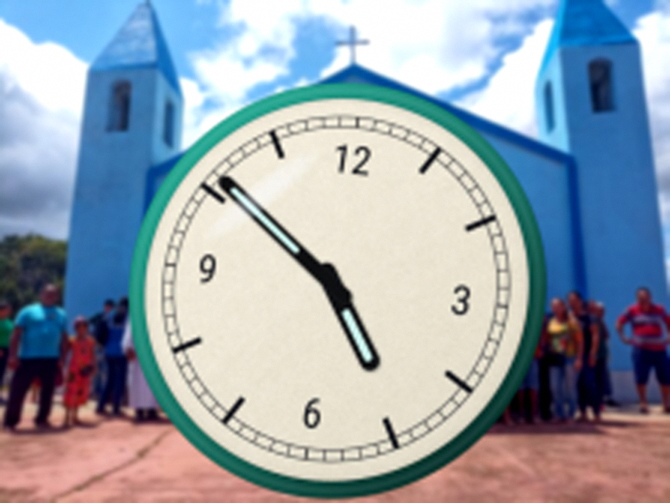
4:51
